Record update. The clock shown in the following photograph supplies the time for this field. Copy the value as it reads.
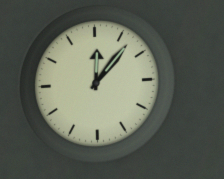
12:07
